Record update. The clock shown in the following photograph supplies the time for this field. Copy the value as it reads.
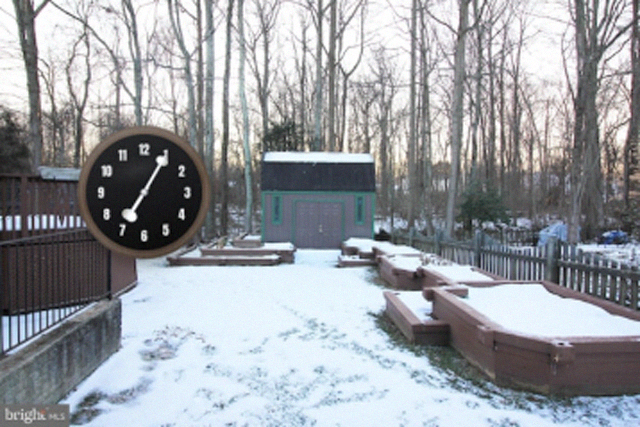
7:05
